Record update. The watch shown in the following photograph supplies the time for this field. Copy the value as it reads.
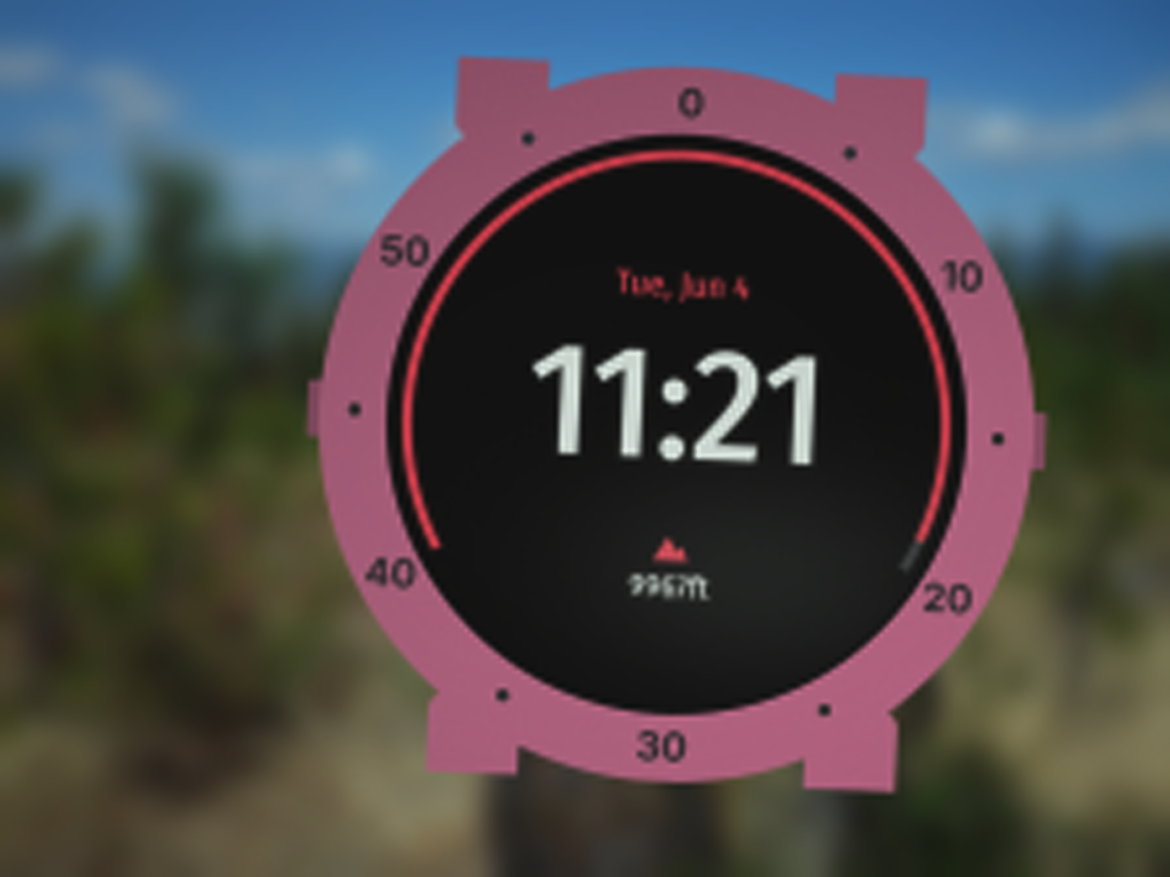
11:21
